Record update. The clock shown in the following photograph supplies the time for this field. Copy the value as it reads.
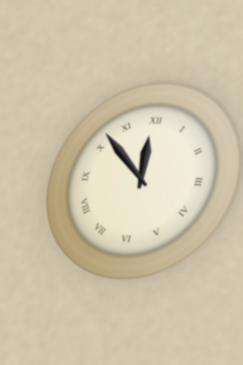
11:52
